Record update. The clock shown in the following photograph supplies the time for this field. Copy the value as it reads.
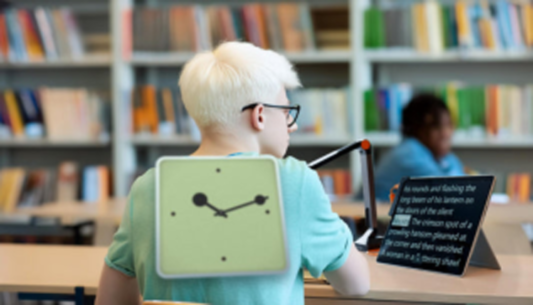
10:12
